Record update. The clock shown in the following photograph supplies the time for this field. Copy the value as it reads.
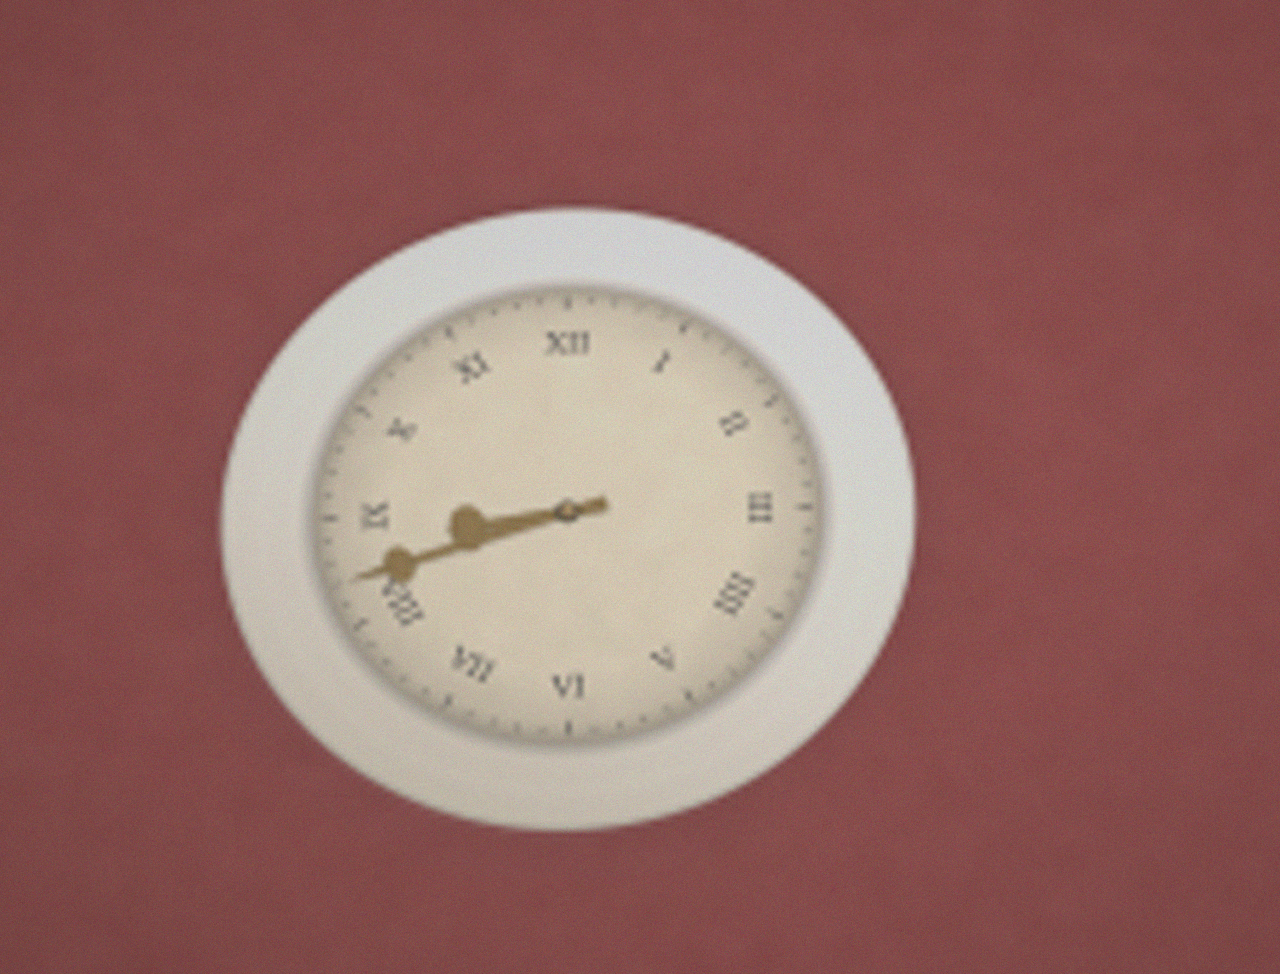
8:42
